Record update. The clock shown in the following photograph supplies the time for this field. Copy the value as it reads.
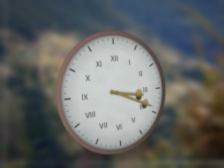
3:19
